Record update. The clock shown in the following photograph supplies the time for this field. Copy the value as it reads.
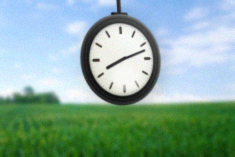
8:12
